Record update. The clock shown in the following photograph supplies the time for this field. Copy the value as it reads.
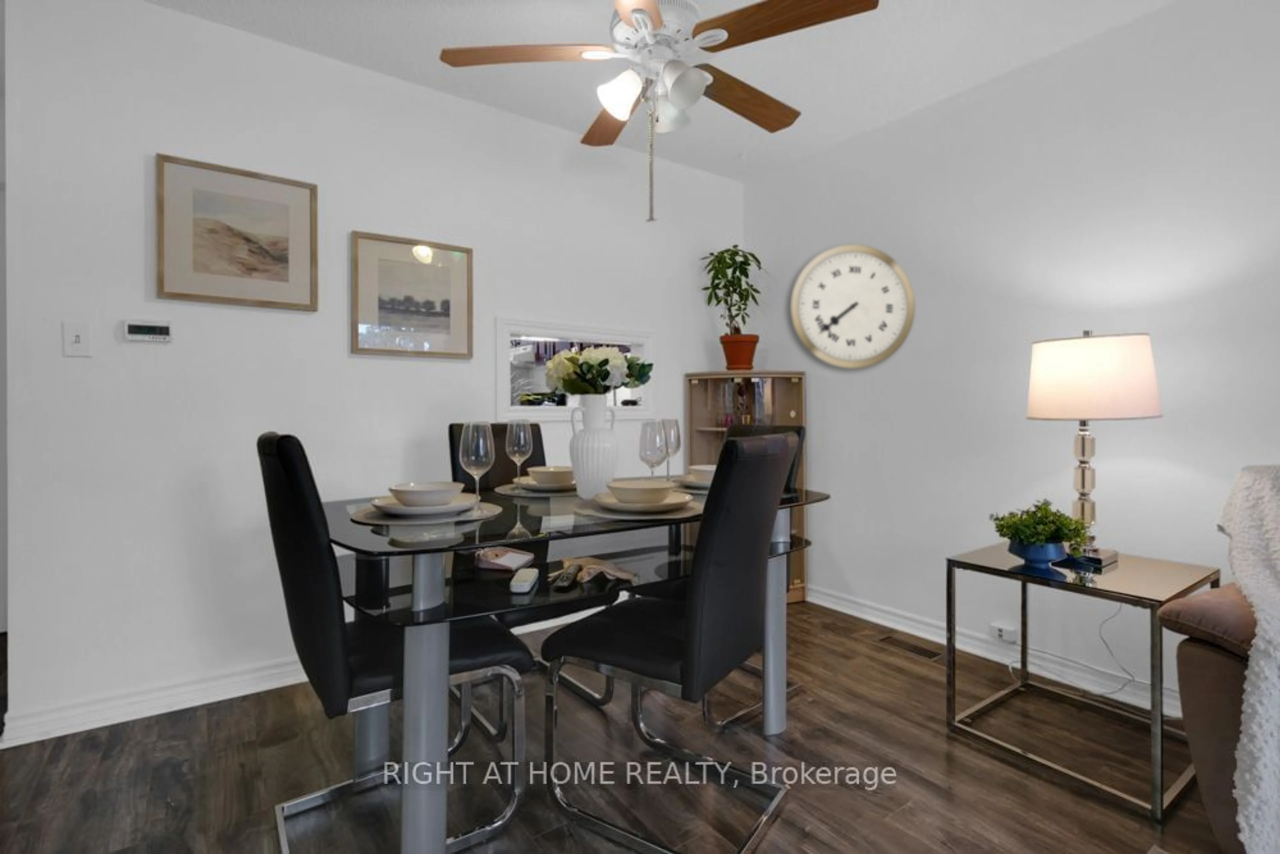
7:38
